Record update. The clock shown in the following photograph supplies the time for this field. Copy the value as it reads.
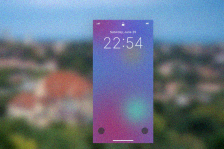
22:54
